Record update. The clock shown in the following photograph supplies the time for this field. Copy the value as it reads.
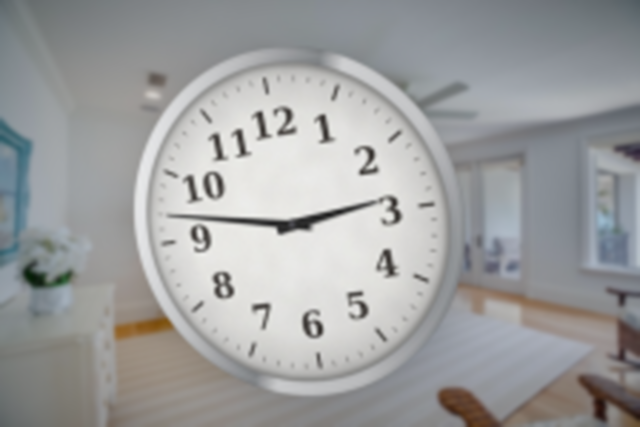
2:47
